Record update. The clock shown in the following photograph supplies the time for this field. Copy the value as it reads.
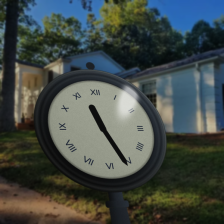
11:26
